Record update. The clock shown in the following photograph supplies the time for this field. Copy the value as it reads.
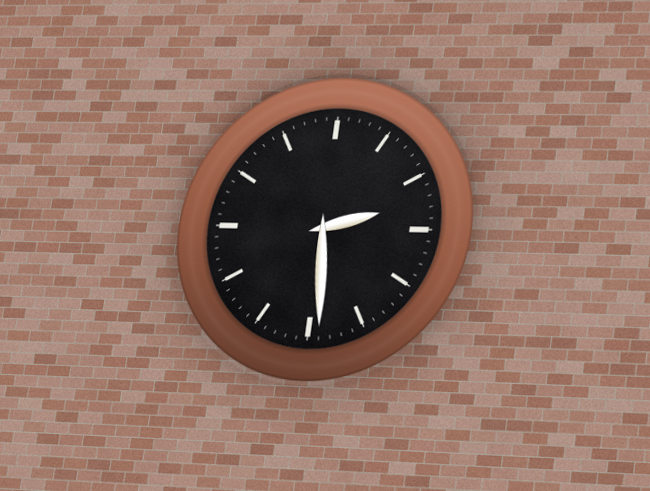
2:29
